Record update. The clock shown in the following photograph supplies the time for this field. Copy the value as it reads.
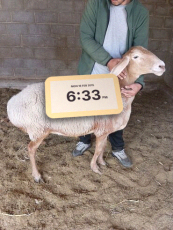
6:33
